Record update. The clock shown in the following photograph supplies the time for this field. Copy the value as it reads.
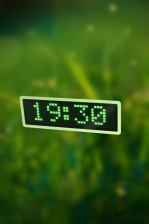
19:30
